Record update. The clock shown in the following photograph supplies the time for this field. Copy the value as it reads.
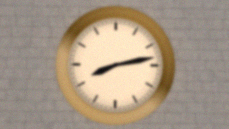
8:13
